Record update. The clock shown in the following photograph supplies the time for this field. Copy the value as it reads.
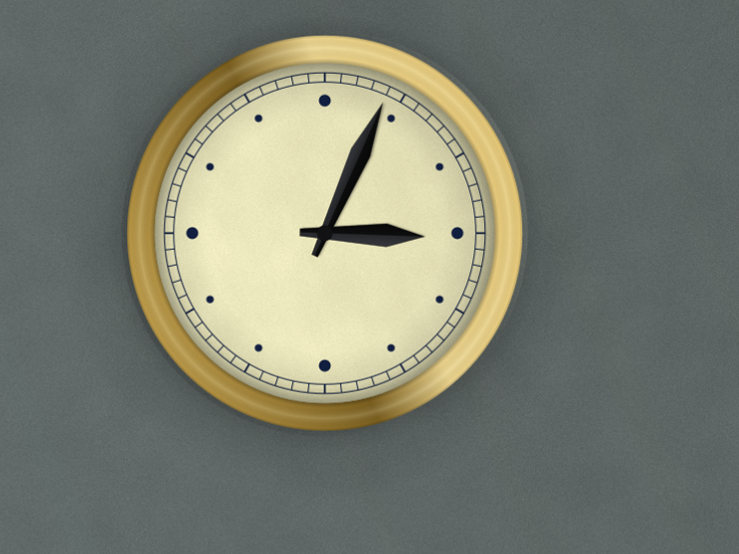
3:04
